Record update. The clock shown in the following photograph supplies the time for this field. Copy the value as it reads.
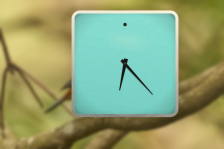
6:23
